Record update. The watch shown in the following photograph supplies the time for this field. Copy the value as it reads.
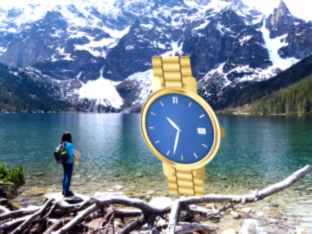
10:33
